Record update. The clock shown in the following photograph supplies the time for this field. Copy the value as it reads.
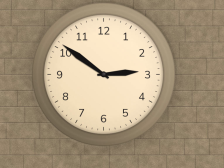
2:51
